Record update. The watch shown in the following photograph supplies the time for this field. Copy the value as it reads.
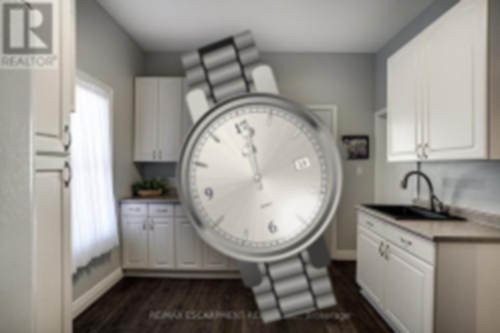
12:01
